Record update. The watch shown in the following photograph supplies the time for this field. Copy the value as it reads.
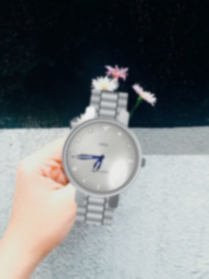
6:44
